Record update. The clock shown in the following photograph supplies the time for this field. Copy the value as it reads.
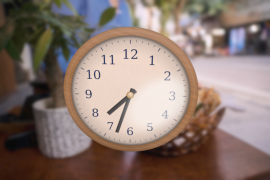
7:33
